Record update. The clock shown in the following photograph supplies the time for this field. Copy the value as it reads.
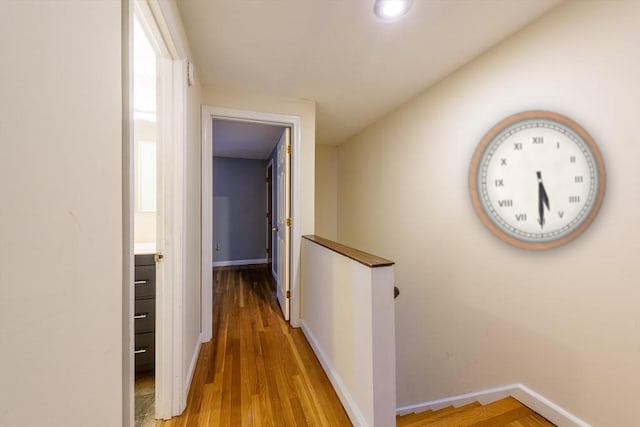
5:30
